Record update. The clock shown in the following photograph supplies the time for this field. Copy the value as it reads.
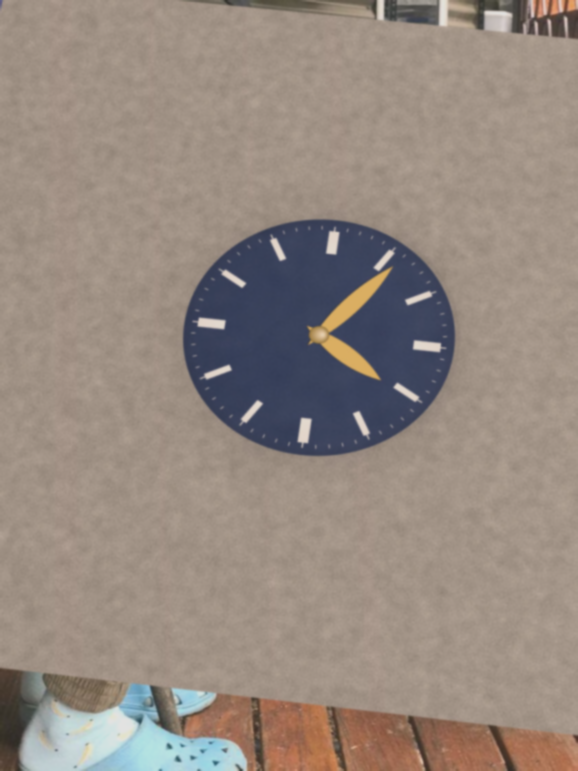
4:06
